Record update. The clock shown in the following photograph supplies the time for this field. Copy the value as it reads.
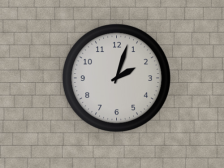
2:03
